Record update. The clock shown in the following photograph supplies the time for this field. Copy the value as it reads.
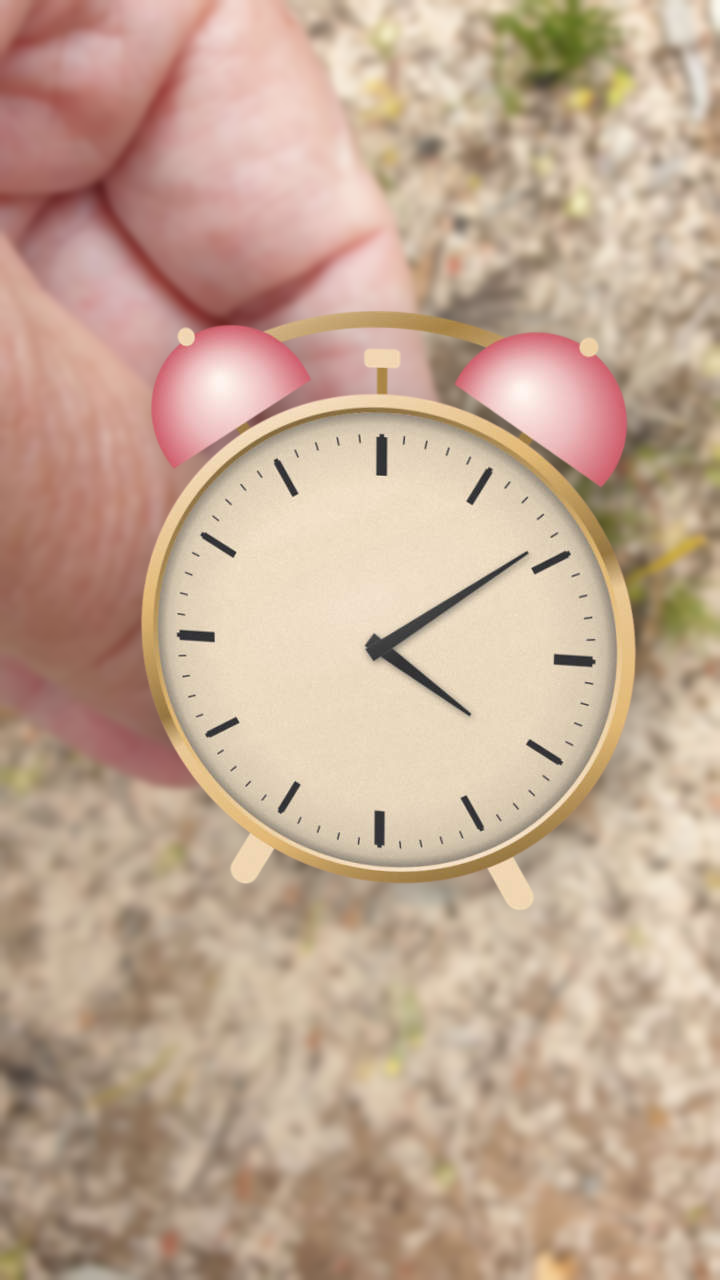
4:09
